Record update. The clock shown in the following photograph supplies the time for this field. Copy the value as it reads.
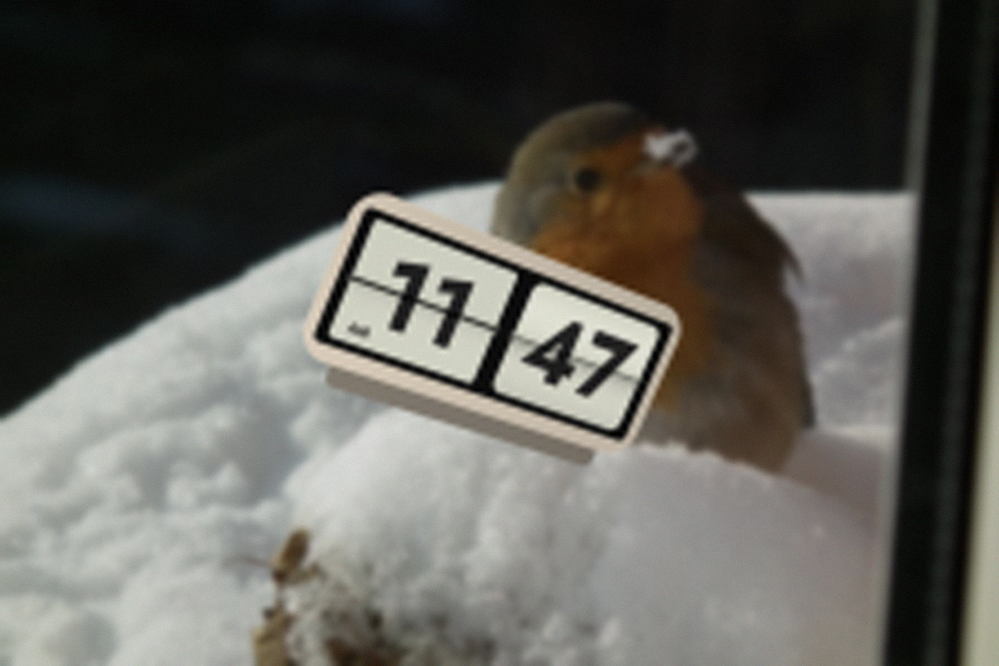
11:47
